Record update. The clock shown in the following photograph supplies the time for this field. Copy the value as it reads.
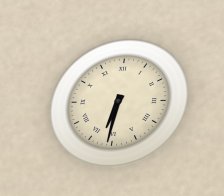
6:31
